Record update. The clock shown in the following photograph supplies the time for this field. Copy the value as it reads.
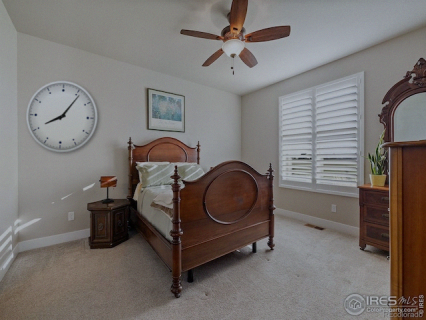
8:06
